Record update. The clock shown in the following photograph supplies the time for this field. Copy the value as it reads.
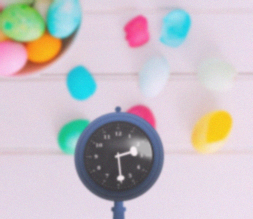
2:29
